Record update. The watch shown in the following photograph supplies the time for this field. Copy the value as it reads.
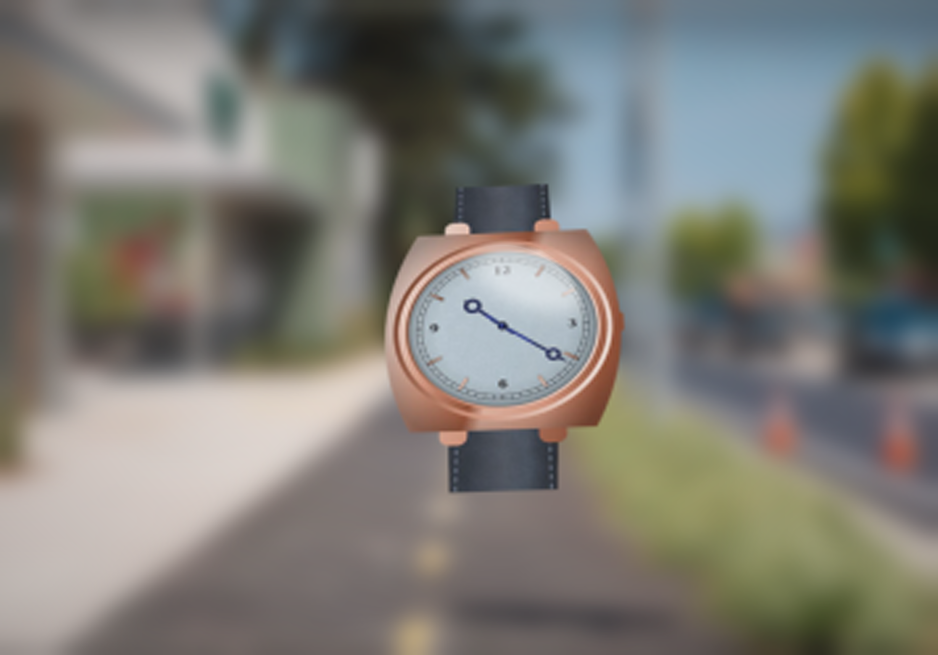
10:21
